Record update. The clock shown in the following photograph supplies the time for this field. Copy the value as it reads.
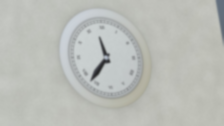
11:37
